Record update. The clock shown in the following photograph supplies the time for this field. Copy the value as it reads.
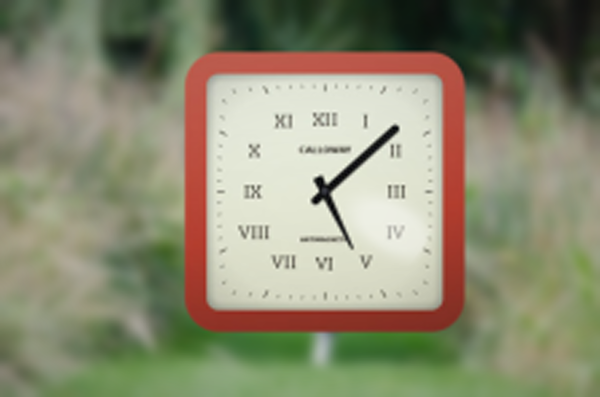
5:08
